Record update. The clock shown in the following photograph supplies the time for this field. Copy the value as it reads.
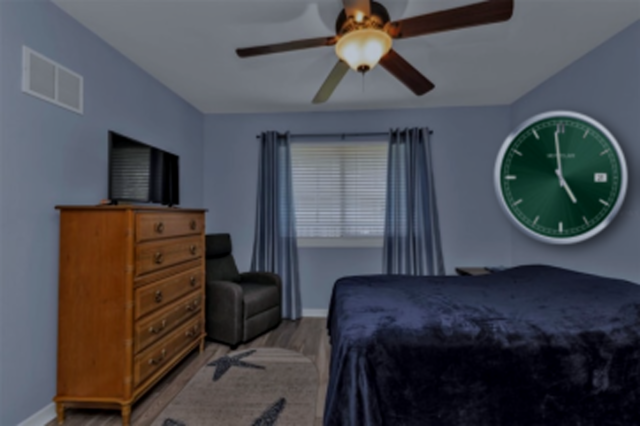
4:59
